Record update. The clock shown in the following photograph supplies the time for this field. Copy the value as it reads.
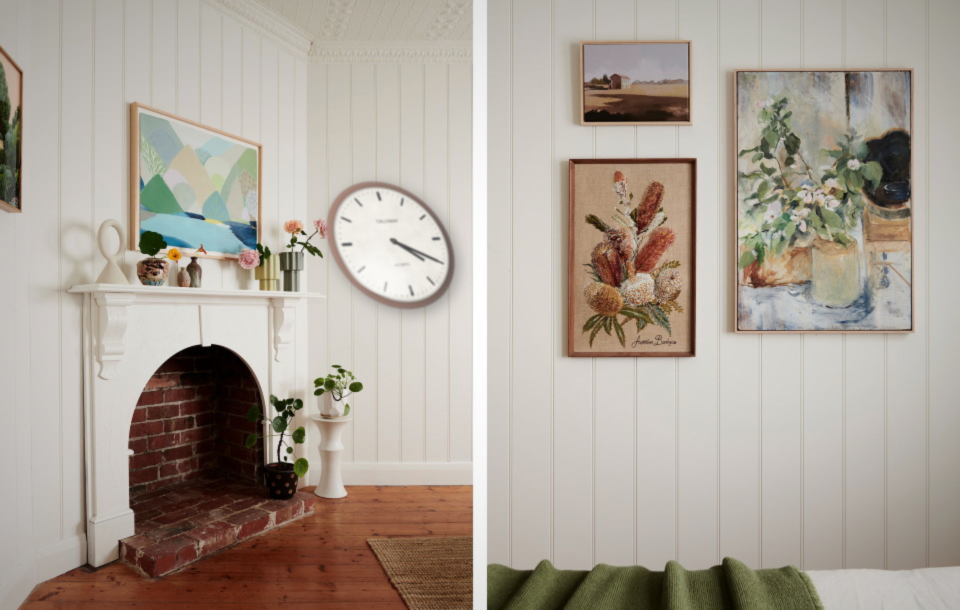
4:20
